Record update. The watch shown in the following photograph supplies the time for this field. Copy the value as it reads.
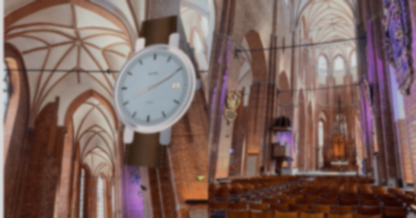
8:10
